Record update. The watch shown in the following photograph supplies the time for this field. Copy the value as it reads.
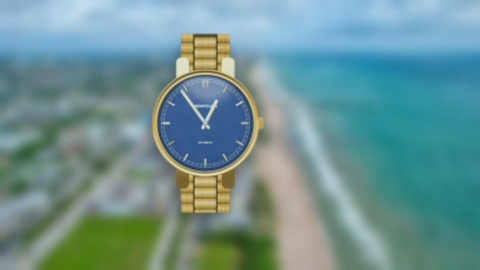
12:54
